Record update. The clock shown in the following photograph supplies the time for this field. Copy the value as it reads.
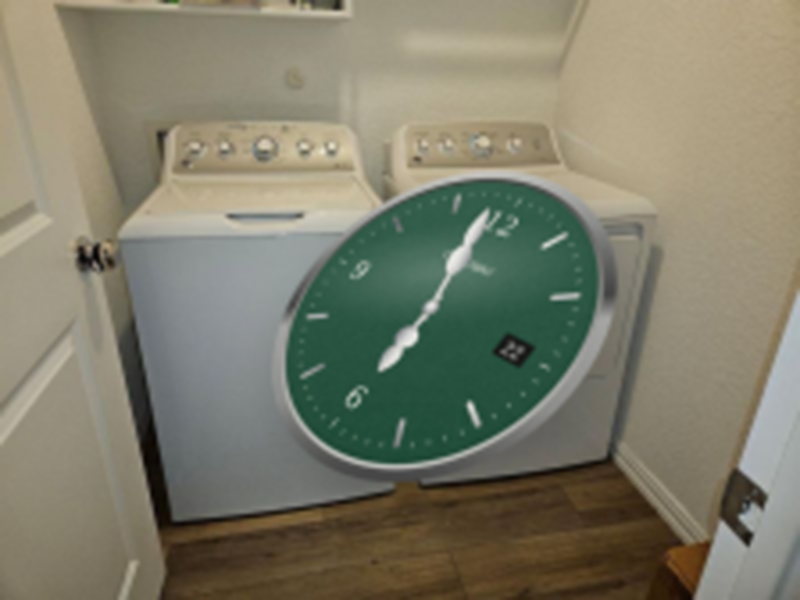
5:58
